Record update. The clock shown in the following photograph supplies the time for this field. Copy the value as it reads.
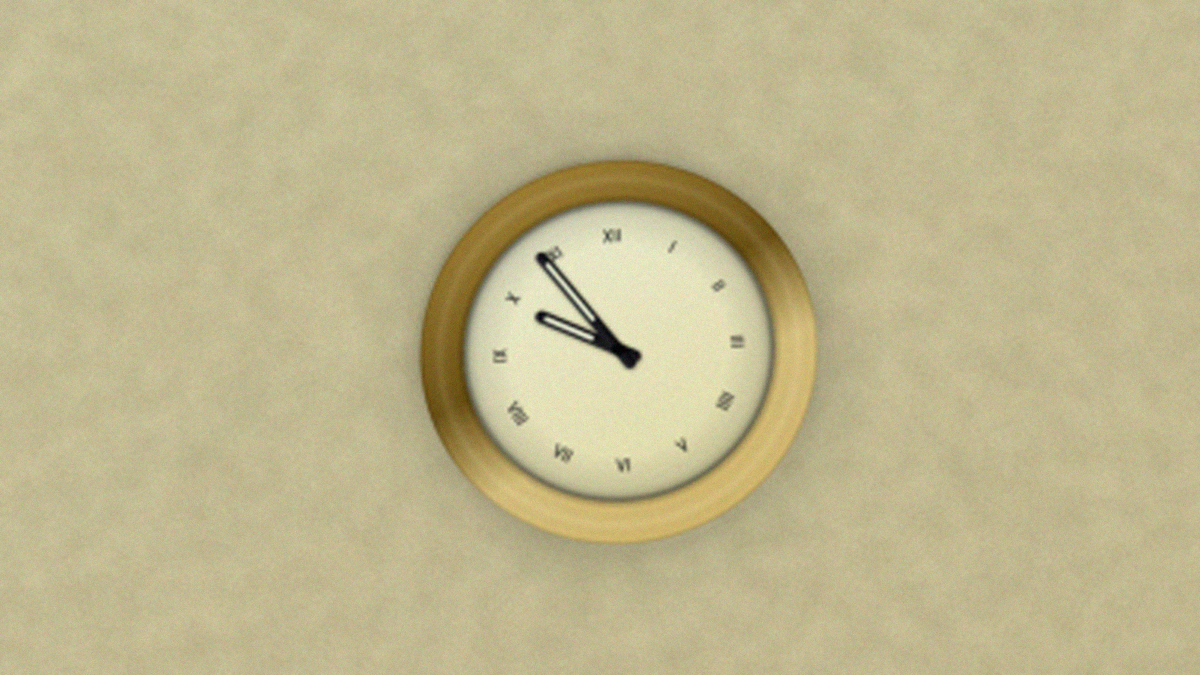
9:54
